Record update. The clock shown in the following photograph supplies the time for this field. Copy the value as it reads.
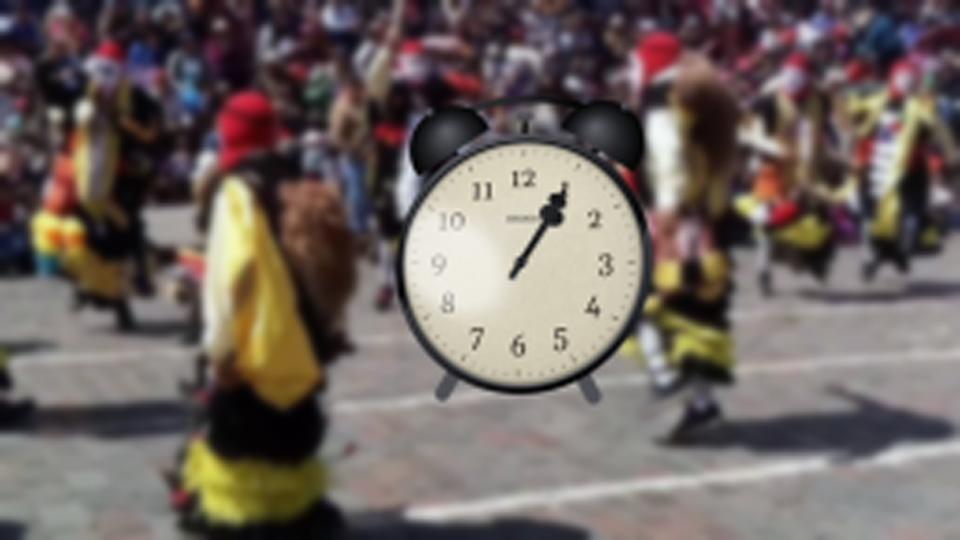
1:05
